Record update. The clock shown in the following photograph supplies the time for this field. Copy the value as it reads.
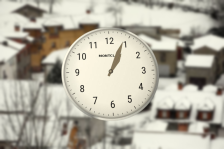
1:04
